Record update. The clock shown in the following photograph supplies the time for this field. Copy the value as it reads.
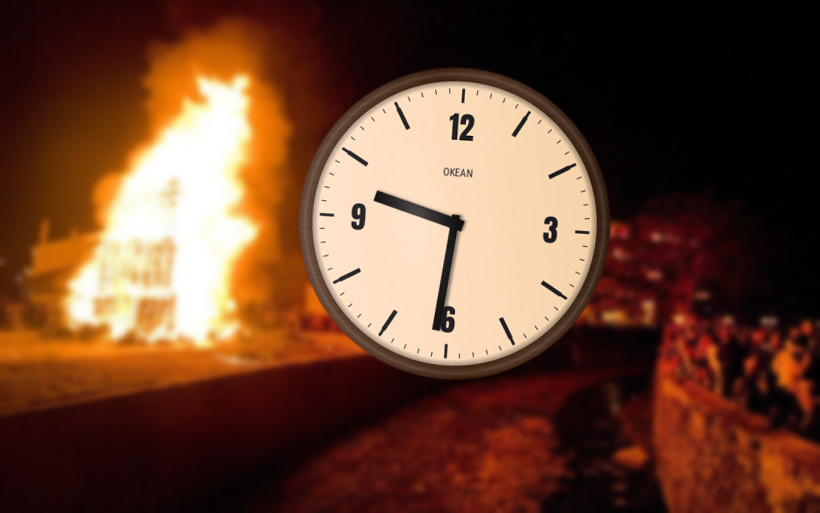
9:31
